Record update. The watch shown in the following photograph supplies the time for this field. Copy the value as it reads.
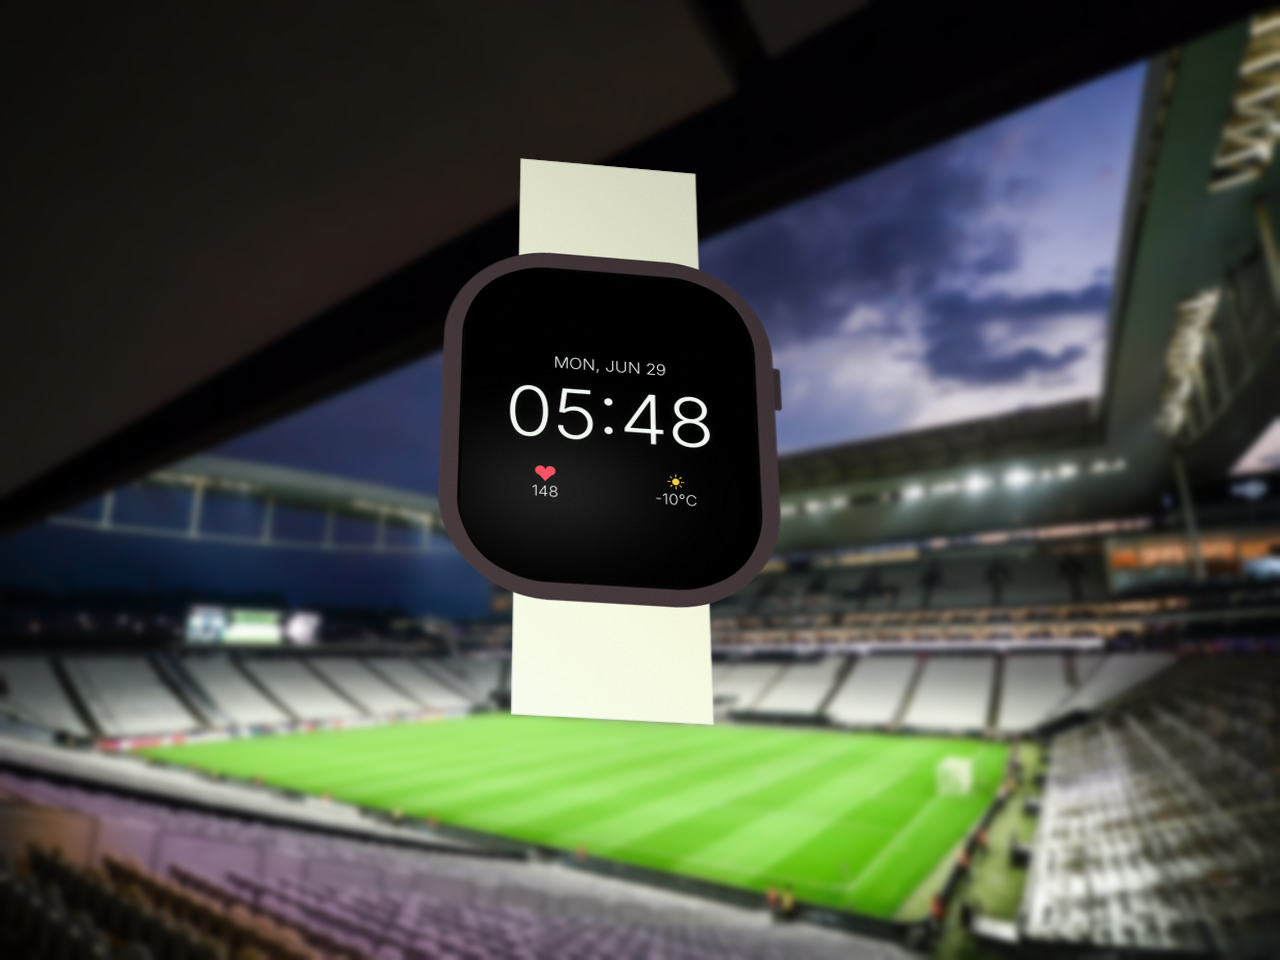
5:48
